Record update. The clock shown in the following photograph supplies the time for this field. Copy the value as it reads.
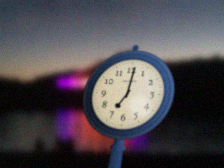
7:01
